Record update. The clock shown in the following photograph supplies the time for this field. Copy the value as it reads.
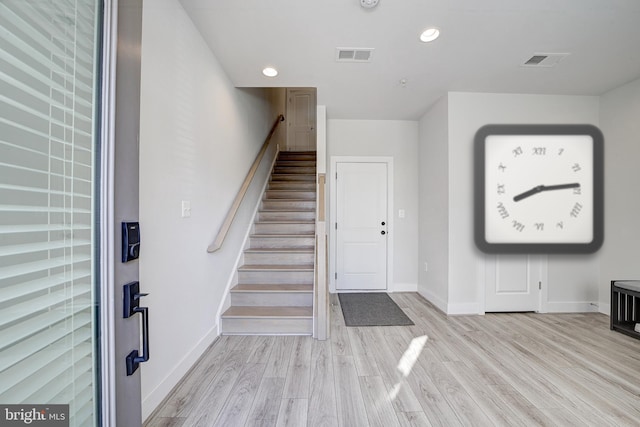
8:14
